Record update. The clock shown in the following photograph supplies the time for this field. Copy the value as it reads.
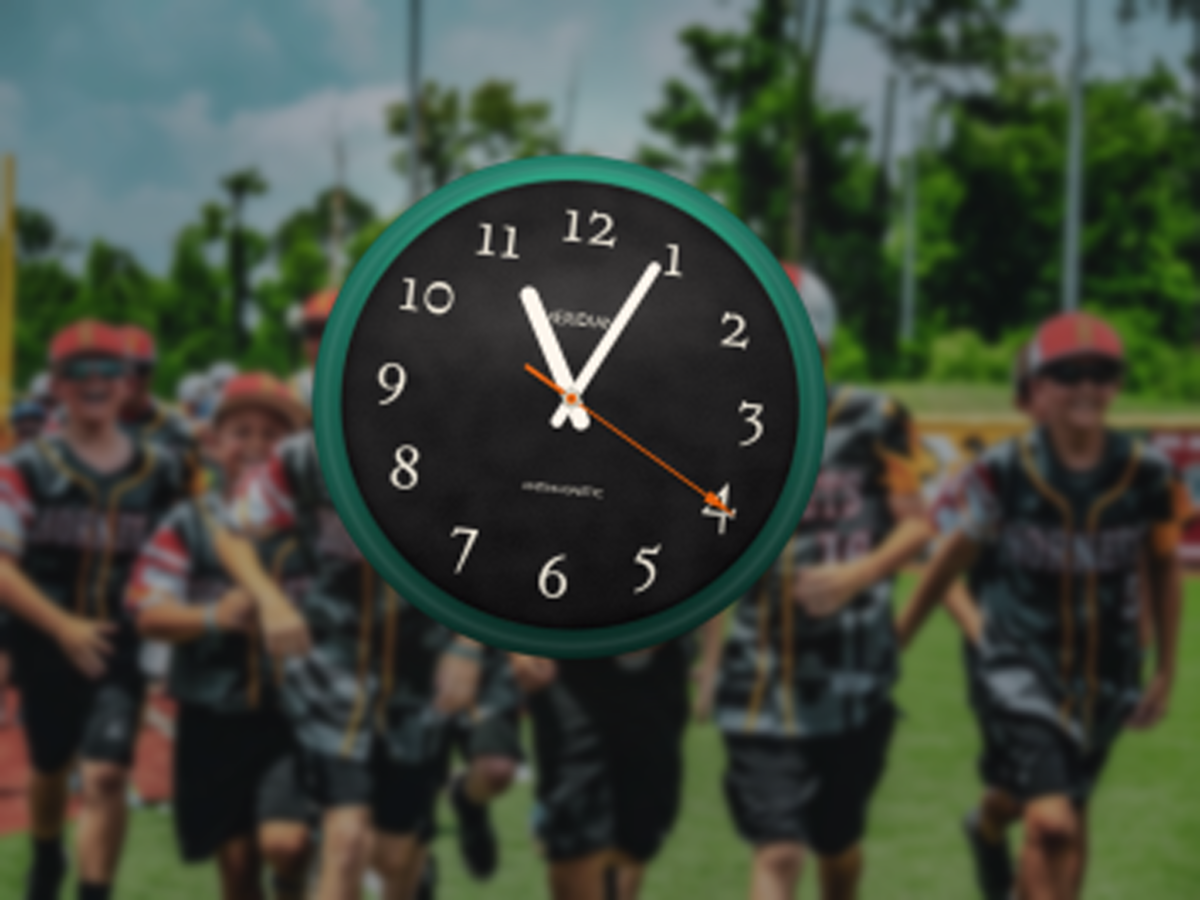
11:04:20
